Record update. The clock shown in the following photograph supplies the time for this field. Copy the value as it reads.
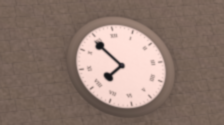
7:54
